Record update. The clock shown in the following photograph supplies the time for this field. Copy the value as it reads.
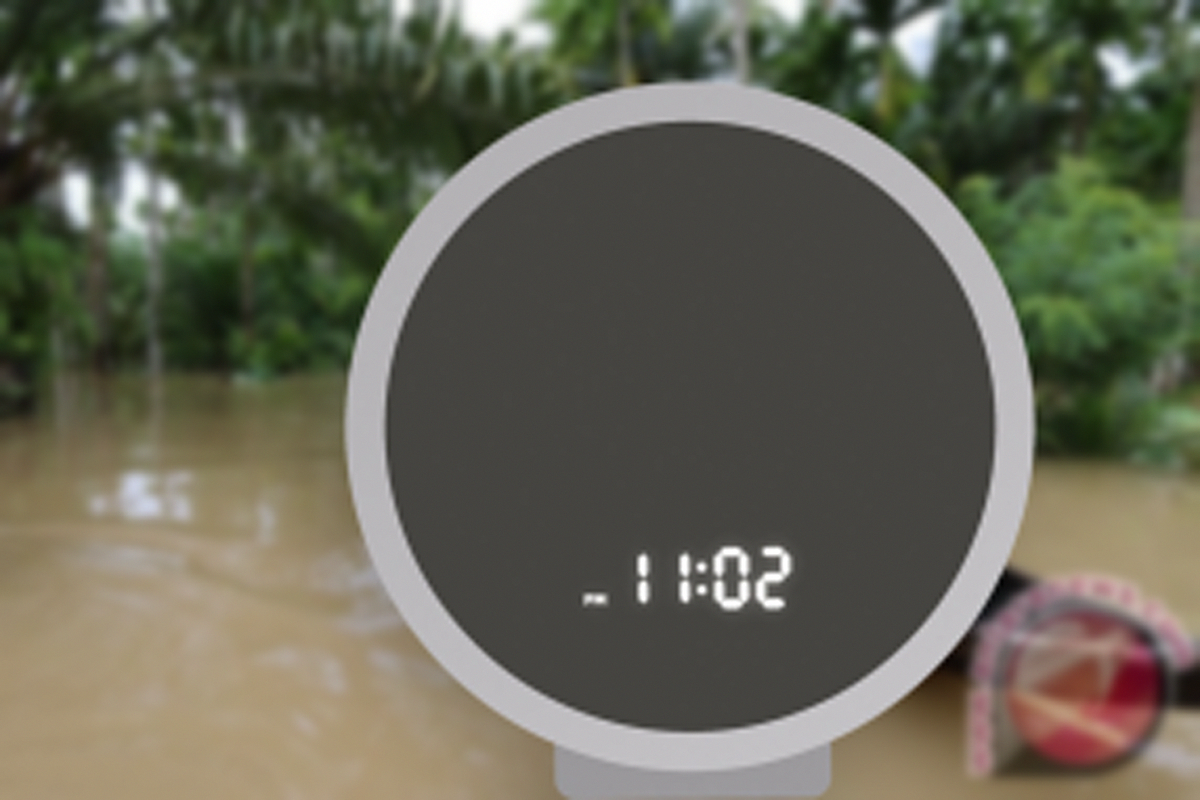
11:02
